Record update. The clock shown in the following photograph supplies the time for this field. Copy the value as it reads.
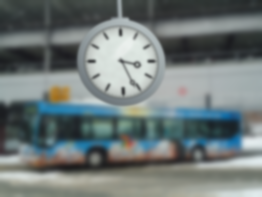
3:26
